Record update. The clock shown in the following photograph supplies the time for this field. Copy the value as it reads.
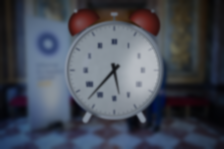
5:37
